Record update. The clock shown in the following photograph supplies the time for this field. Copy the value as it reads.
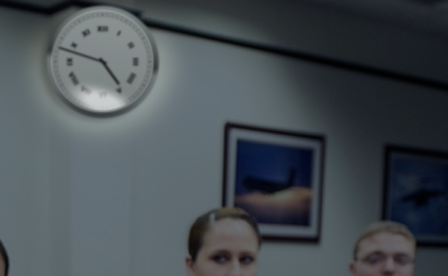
4:48
